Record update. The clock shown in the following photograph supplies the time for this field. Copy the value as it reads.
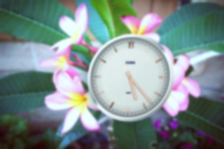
5:23
